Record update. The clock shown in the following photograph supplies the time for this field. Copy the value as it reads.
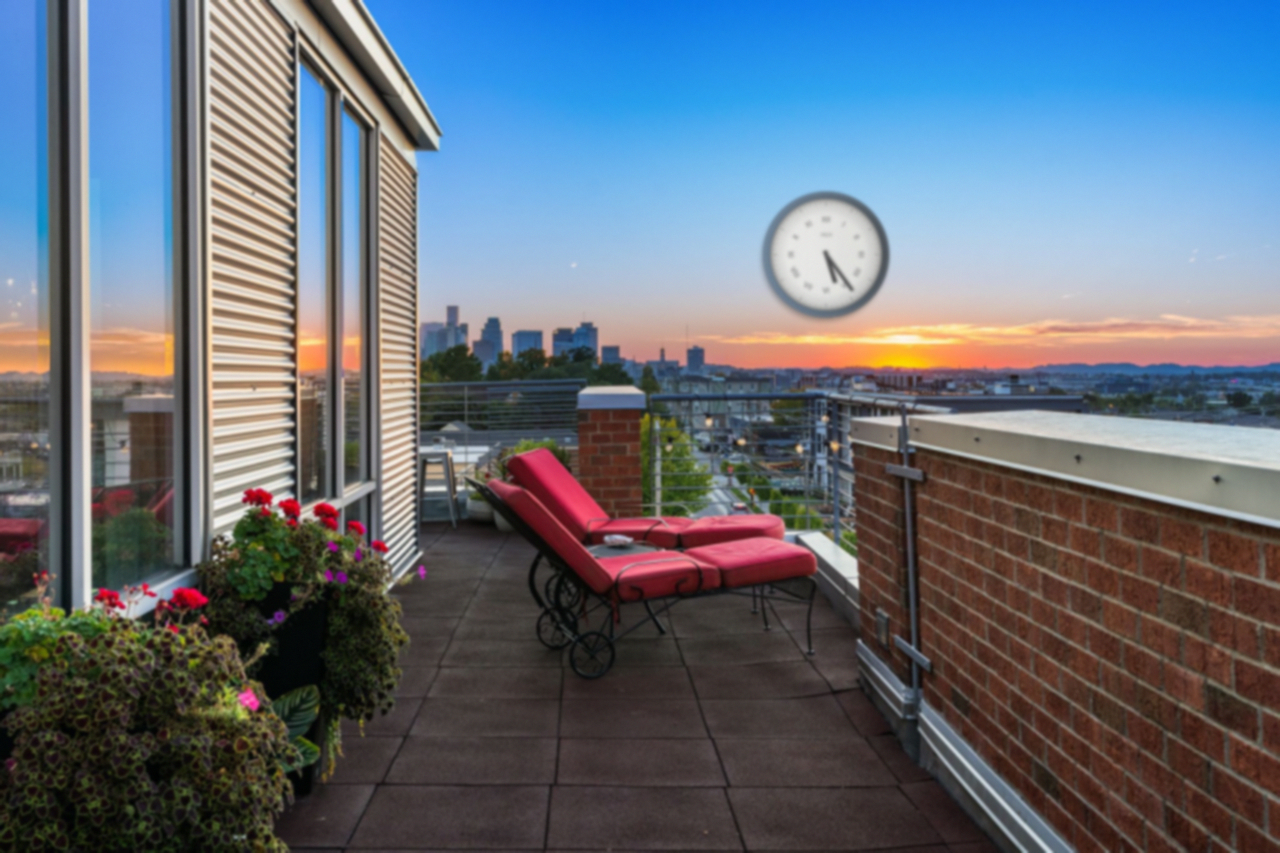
5:24
